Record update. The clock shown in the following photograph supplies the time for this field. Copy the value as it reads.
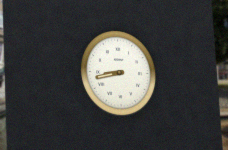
8:43
